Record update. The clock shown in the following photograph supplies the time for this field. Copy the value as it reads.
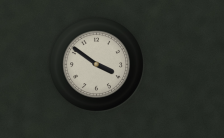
3:51
